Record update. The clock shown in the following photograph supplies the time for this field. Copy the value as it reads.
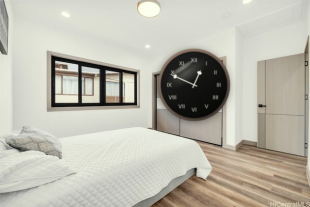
12:49
